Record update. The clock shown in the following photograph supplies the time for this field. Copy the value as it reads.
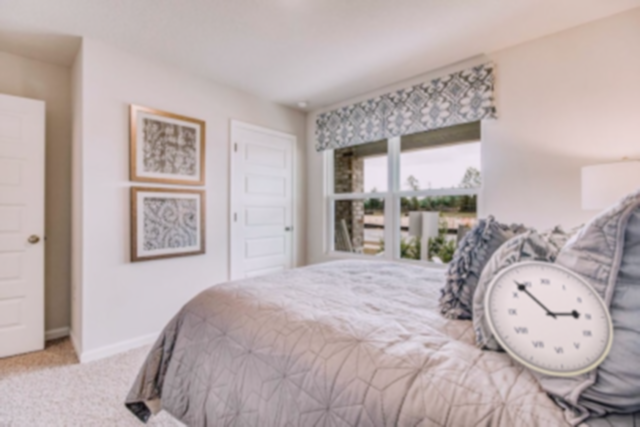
2:53
